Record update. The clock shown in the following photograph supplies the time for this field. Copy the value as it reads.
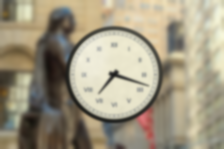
7:18
